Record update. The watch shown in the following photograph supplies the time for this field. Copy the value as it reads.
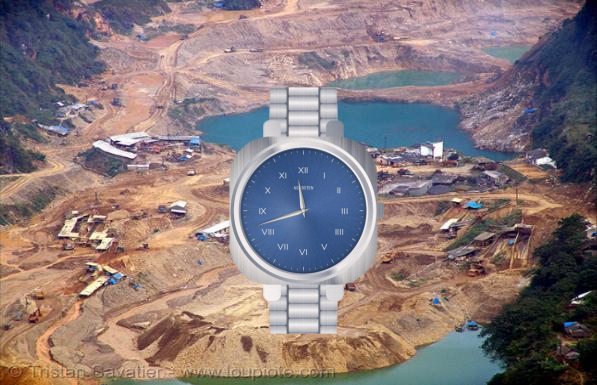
11:42
